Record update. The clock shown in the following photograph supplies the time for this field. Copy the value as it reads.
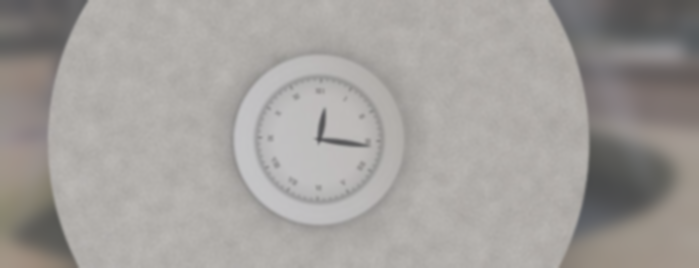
12:16
